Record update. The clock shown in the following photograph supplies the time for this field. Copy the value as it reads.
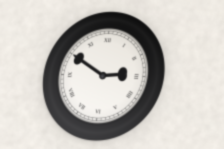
2:50
